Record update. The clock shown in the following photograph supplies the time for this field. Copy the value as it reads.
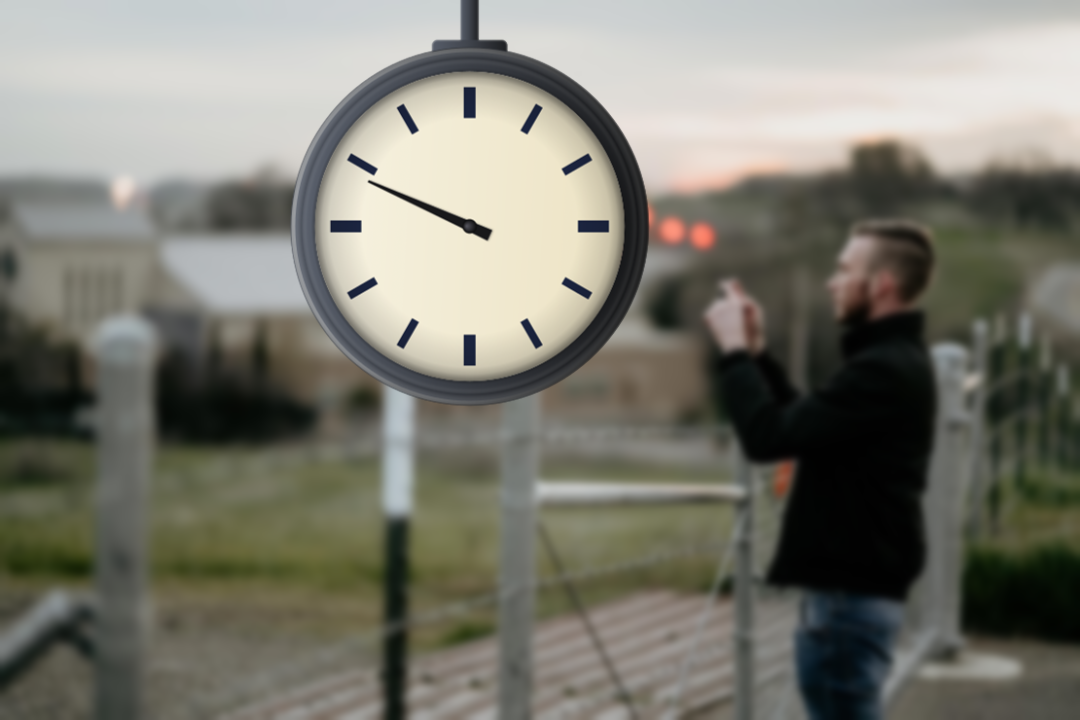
9:49
